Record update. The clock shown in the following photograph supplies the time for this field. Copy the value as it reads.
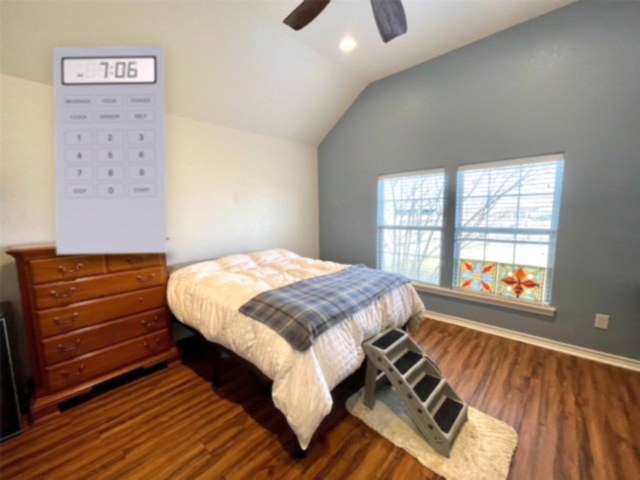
7:06
